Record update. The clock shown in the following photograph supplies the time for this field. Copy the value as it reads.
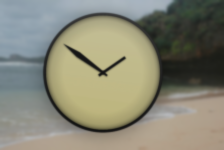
1:51
